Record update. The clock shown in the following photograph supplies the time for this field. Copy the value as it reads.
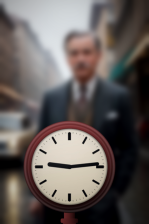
9:14
